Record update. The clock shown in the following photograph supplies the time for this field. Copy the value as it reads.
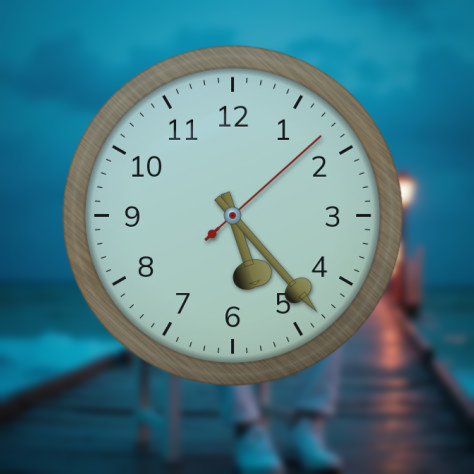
5:23:08
